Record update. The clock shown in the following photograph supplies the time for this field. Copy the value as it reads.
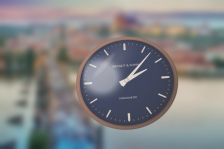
2:07
